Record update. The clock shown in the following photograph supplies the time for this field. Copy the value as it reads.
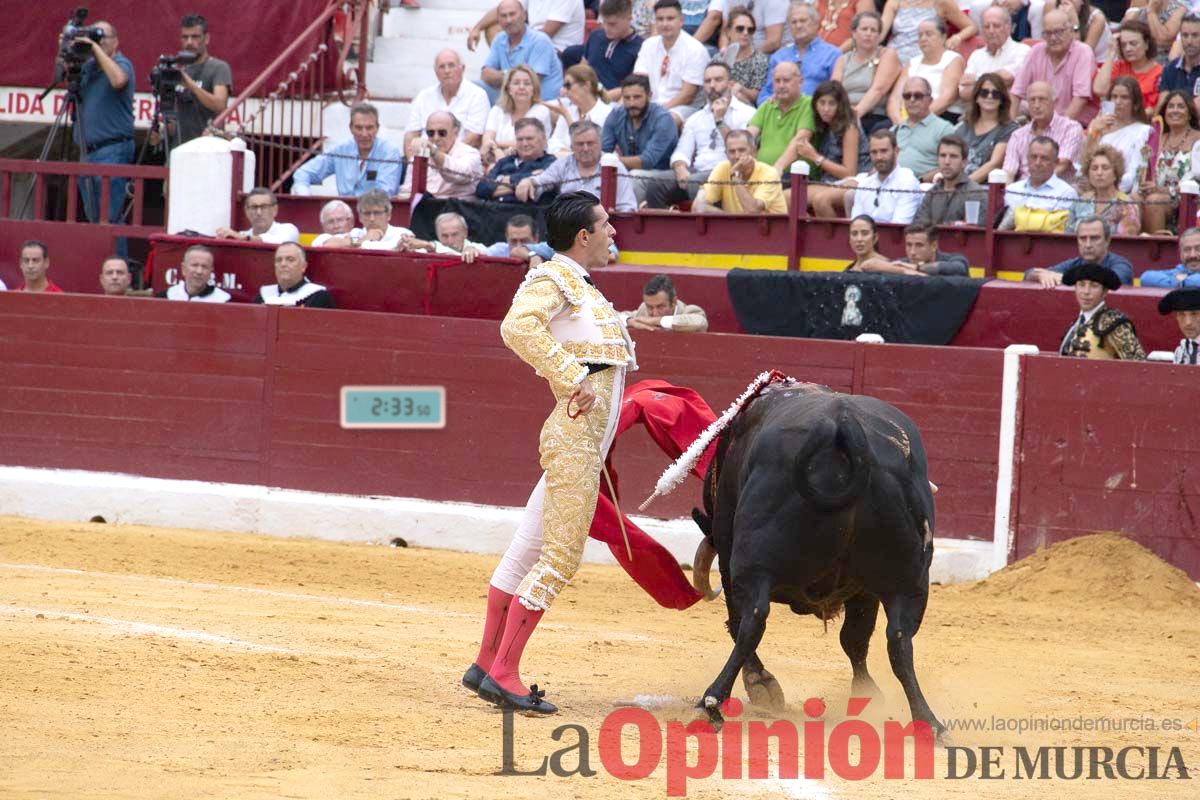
2:33
